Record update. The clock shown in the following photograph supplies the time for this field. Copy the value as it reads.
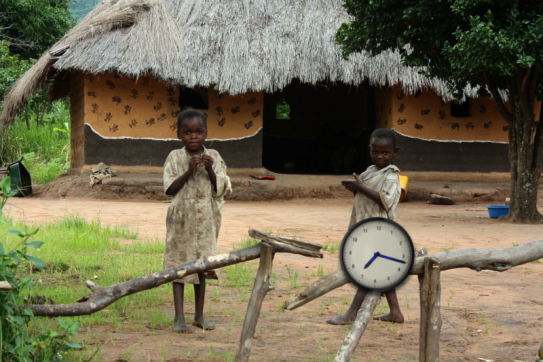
7:17
